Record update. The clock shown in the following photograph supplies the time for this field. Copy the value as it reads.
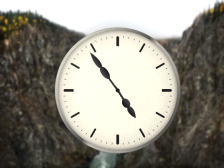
4:54
